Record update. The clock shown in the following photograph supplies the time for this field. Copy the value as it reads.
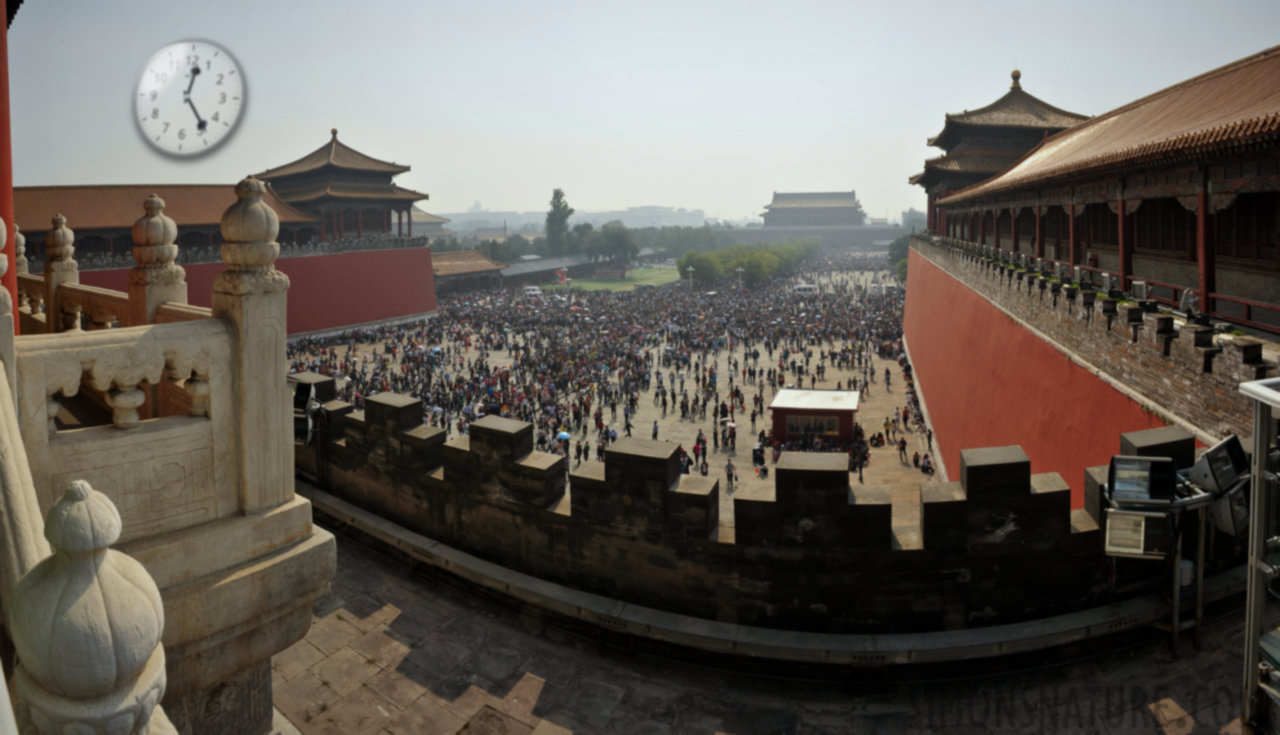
12:24
